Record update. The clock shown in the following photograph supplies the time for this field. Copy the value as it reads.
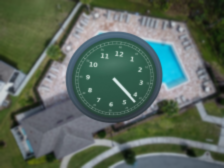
4:22
